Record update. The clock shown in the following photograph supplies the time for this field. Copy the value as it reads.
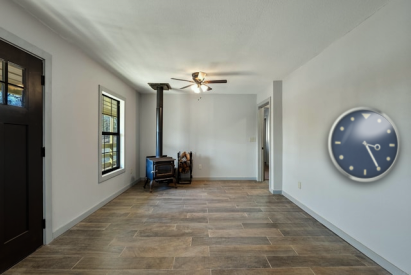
3:25
